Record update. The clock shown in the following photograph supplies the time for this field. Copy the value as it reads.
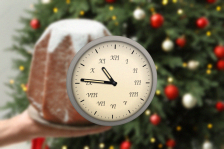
10:46
